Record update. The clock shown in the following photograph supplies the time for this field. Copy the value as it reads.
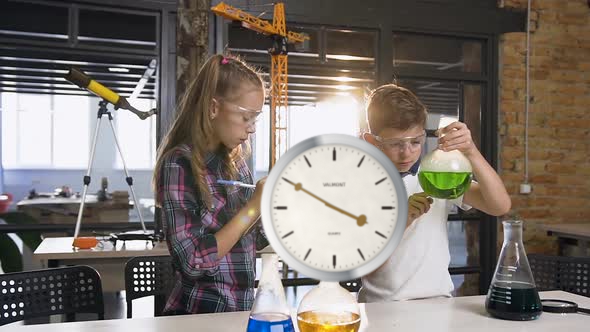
3:50
